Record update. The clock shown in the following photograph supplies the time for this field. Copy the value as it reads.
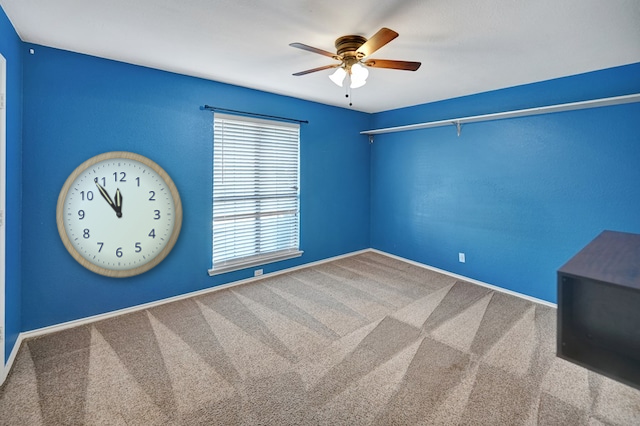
11:54
